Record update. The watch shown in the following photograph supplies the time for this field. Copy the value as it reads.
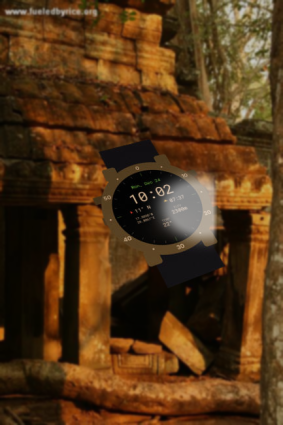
10:02
